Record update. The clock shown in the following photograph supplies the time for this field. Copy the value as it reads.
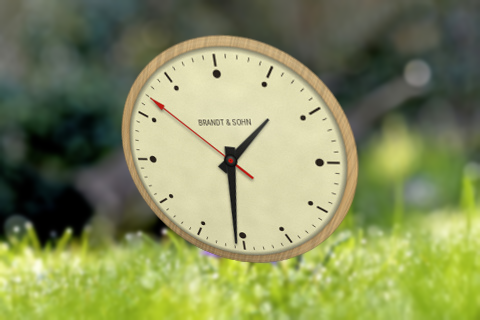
1:30:52
